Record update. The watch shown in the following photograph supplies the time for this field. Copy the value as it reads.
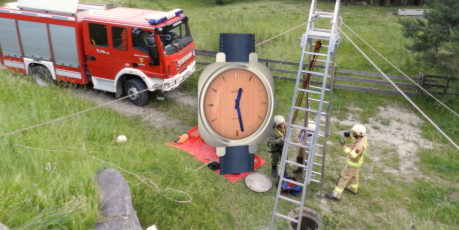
12:28
